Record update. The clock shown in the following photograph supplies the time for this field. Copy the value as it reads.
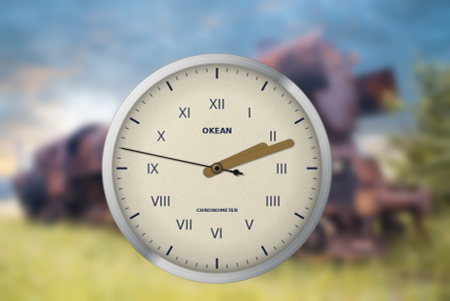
2:11:47
